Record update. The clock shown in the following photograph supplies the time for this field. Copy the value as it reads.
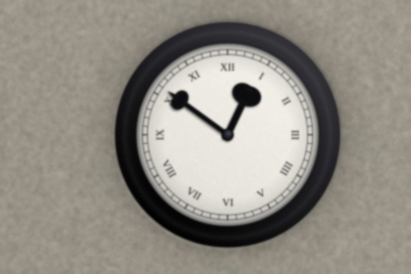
12:51
